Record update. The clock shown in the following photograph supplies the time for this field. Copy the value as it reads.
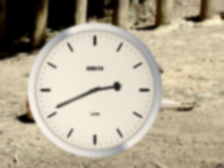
2:41
